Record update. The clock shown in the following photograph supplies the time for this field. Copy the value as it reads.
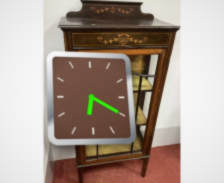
6:20
